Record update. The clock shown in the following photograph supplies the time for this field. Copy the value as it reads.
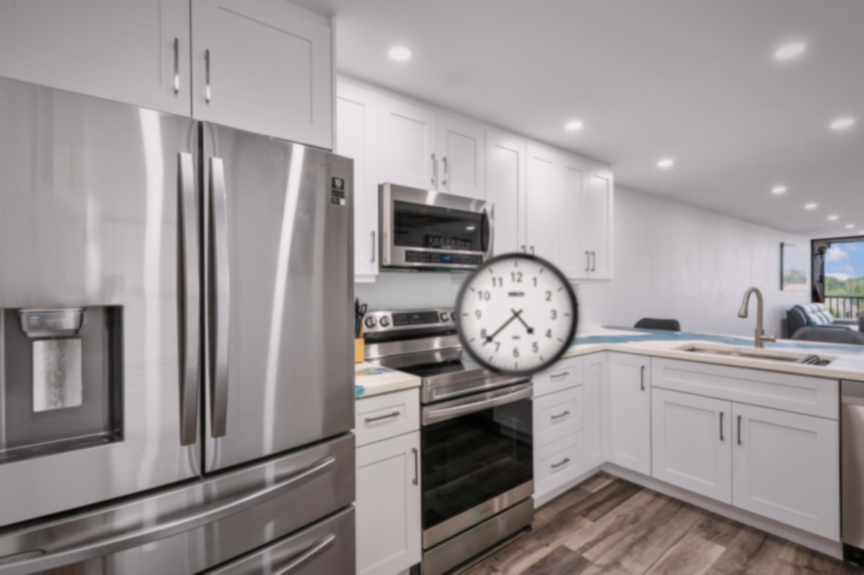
4:38
